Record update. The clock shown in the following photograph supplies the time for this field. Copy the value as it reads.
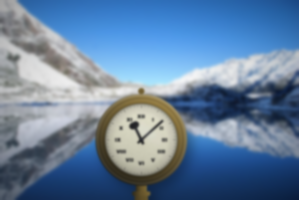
11:08
